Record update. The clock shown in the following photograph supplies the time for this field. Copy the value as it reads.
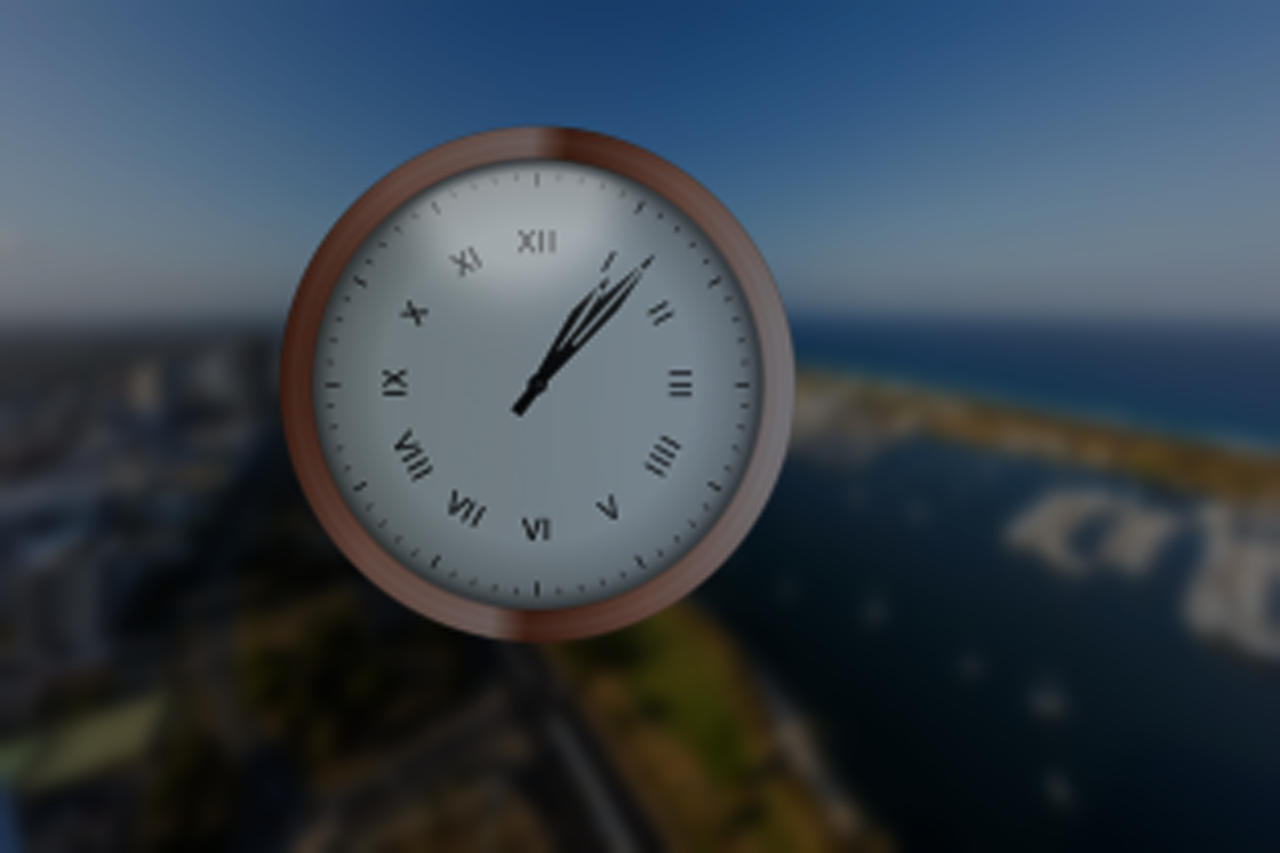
1:07
